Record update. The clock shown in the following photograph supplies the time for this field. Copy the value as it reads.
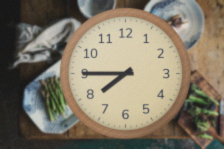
7:45
